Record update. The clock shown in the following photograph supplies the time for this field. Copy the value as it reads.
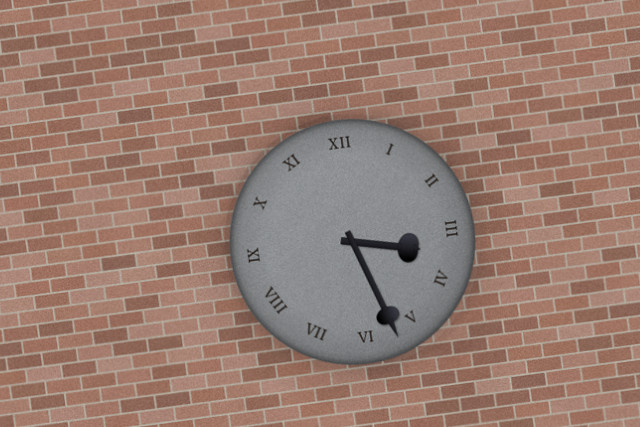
3:27
